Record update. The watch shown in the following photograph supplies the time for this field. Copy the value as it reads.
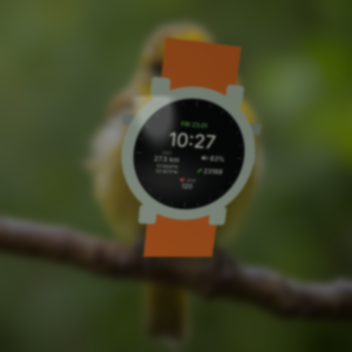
10:27
